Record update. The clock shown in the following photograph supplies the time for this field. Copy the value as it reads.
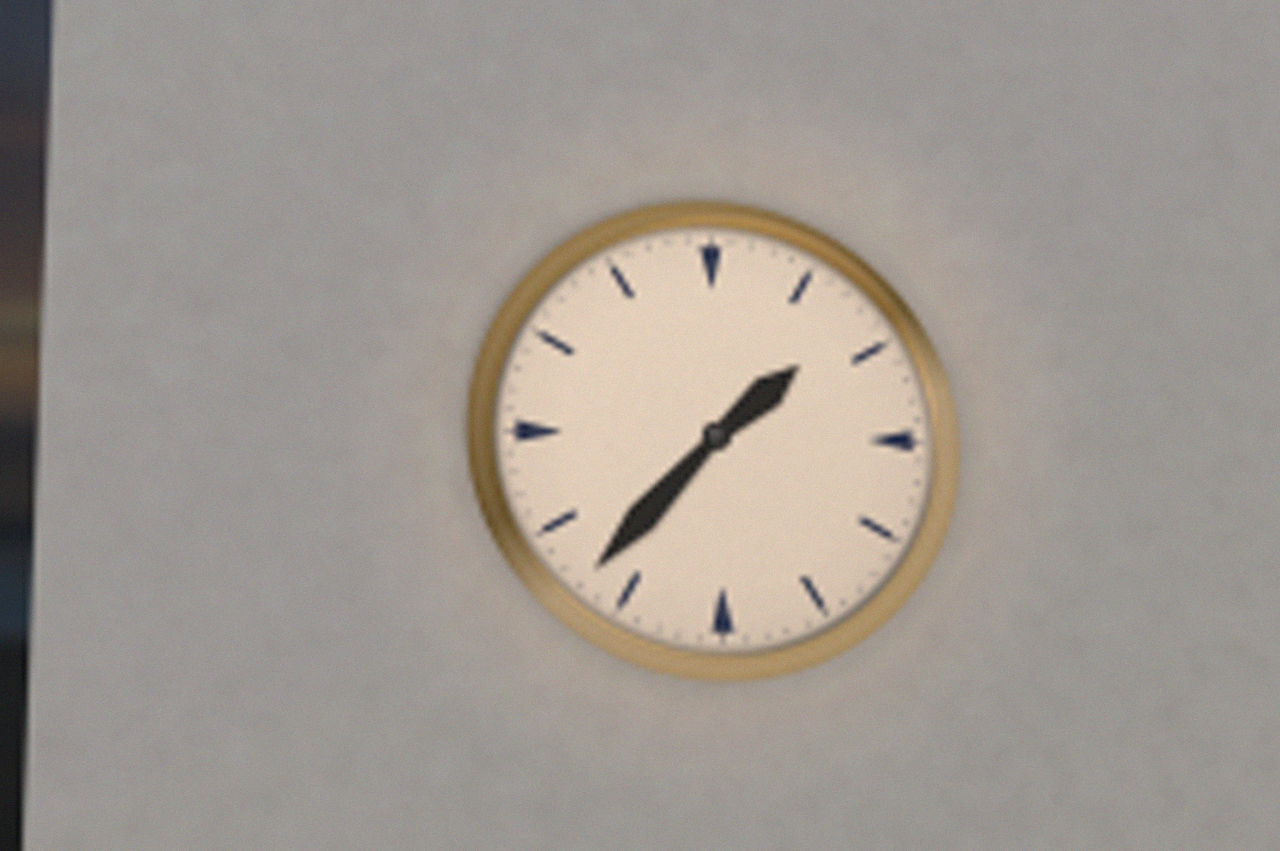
1:37
